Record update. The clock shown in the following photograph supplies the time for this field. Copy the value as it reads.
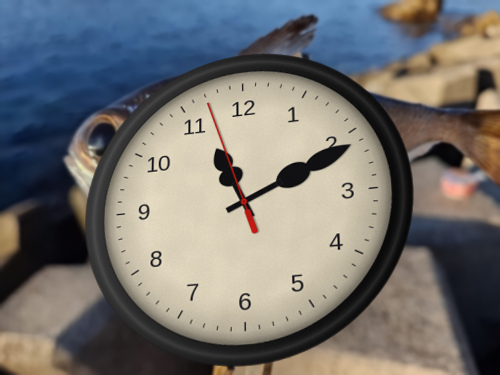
11:10:57
